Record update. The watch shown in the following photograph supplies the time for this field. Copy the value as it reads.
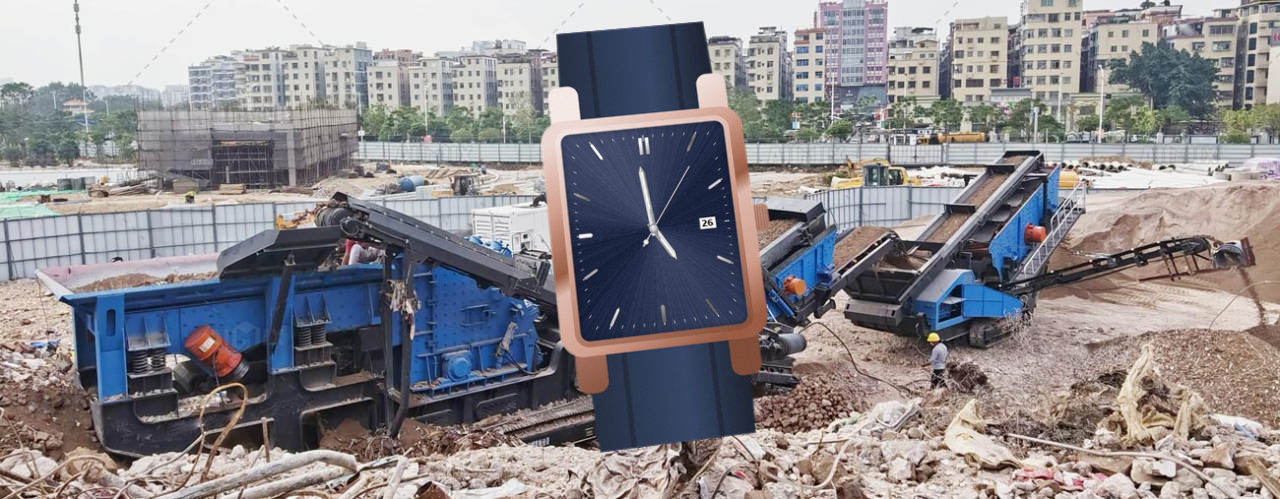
4:59:06
